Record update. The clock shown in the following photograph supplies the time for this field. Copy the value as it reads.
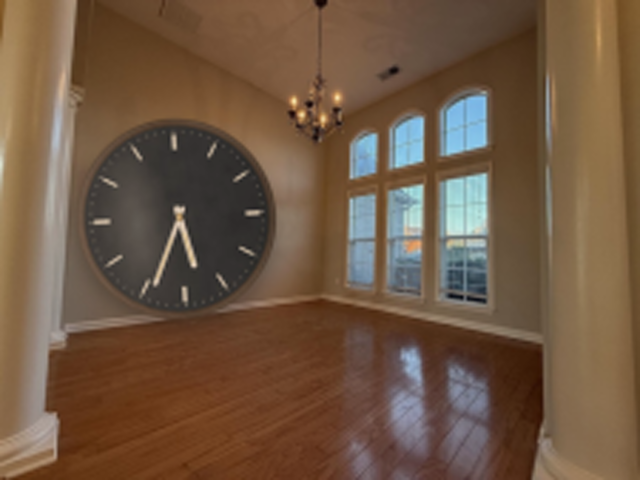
5:34
